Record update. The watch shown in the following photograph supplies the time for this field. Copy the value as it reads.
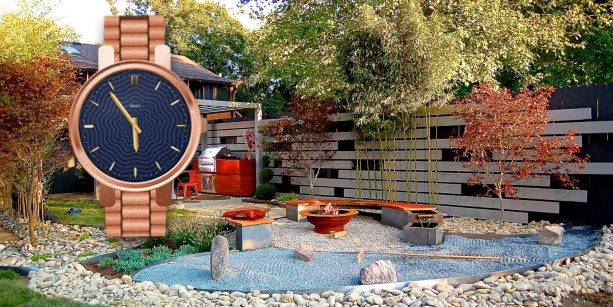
5:54
